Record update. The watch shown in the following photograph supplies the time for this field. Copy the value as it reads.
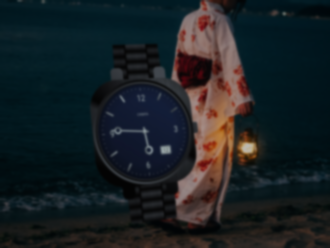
5:46
